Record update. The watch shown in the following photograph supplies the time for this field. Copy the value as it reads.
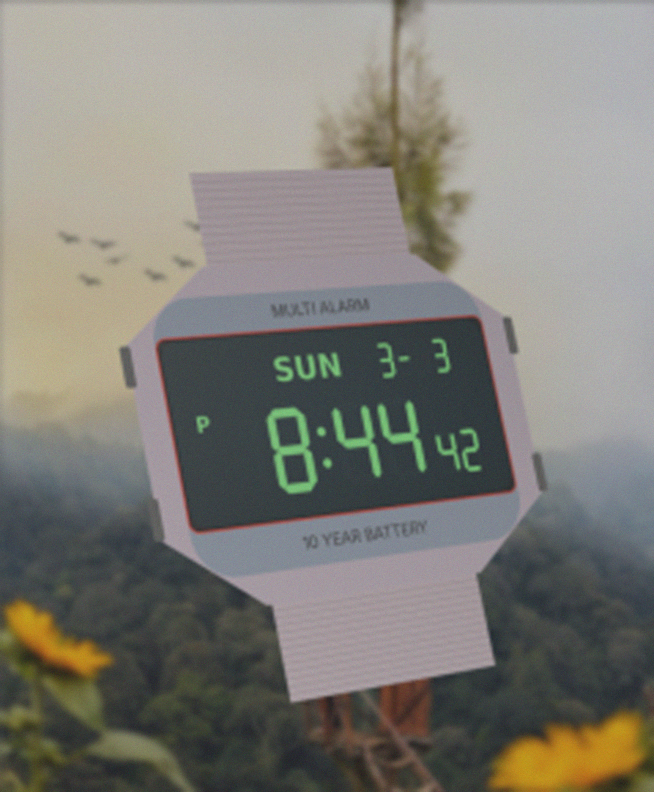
8:44:42
